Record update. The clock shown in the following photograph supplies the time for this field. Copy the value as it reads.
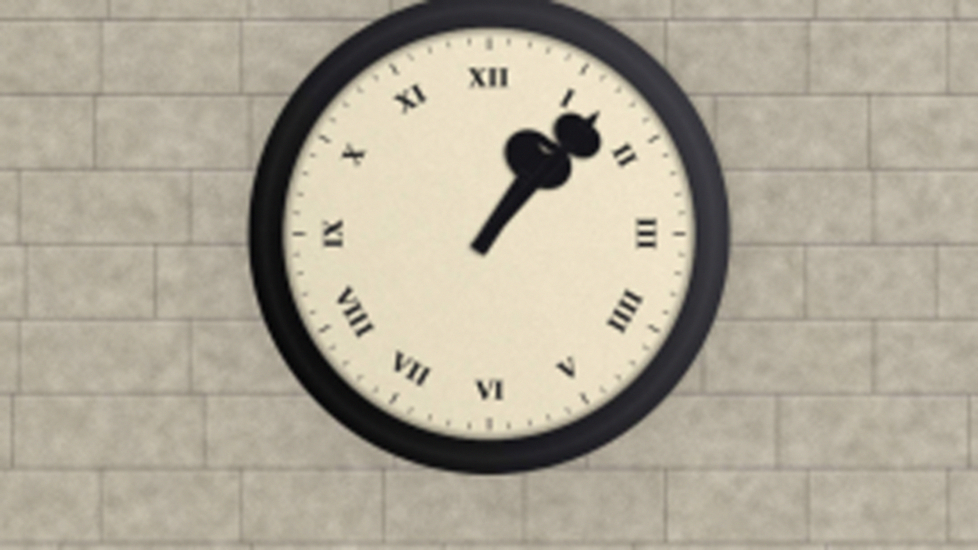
1:07
